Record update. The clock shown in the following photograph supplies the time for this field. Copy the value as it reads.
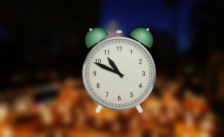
10:49
